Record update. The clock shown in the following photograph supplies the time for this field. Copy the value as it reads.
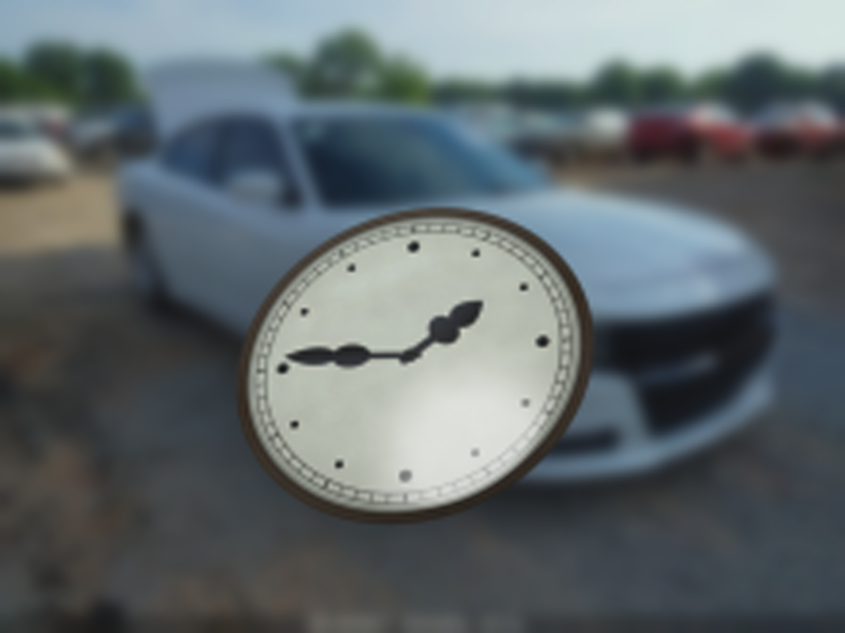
1:46
